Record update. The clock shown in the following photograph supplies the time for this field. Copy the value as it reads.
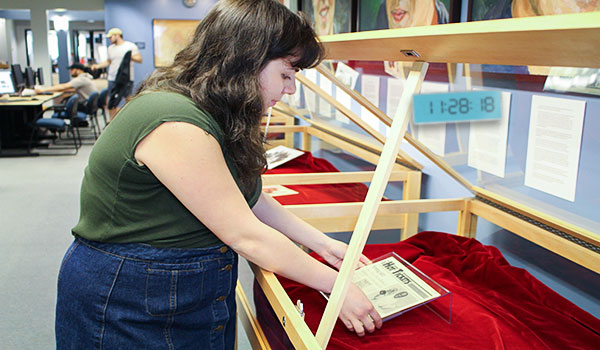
11:28:18
